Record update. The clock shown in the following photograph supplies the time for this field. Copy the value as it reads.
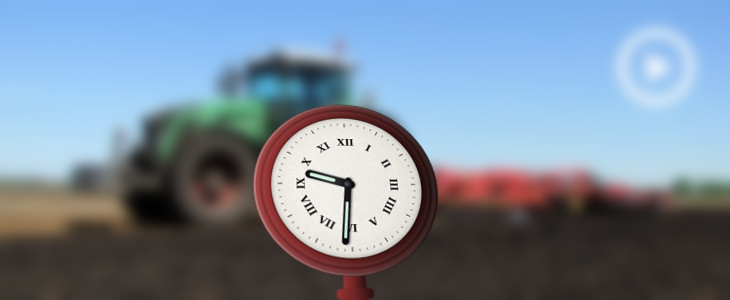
9:31
